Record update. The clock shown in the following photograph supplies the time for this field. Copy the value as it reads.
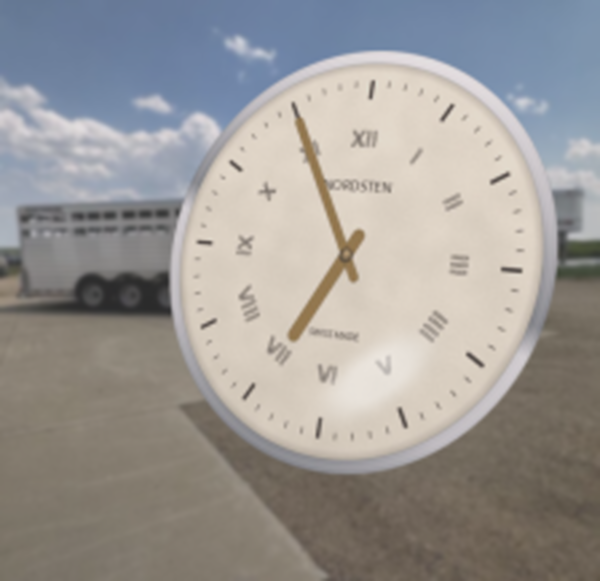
6:55
